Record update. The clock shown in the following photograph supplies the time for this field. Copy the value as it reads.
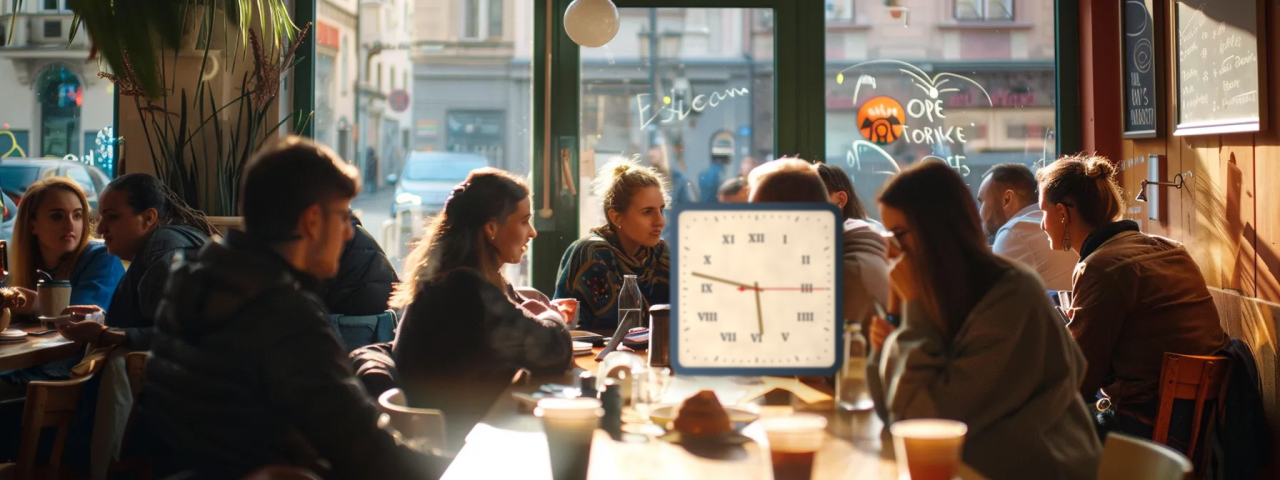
5:47:15
